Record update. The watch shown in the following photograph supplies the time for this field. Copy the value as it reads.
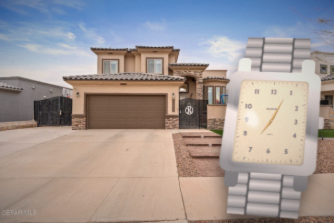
7:04
